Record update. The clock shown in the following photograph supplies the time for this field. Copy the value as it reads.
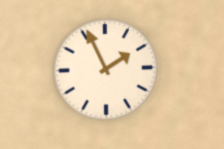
1:56
